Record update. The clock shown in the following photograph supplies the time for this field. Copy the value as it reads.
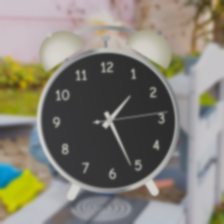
1:26:14
